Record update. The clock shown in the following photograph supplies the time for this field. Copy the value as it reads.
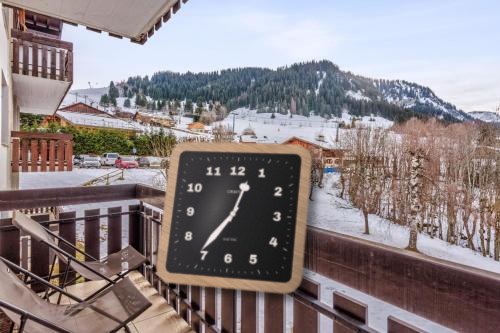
12:36
